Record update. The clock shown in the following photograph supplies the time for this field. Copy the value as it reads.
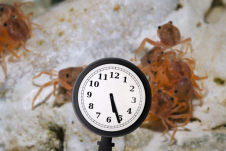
5:26
